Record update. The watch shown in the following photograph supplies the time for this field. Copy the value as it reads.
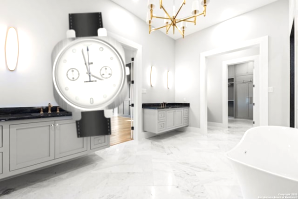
3:58
